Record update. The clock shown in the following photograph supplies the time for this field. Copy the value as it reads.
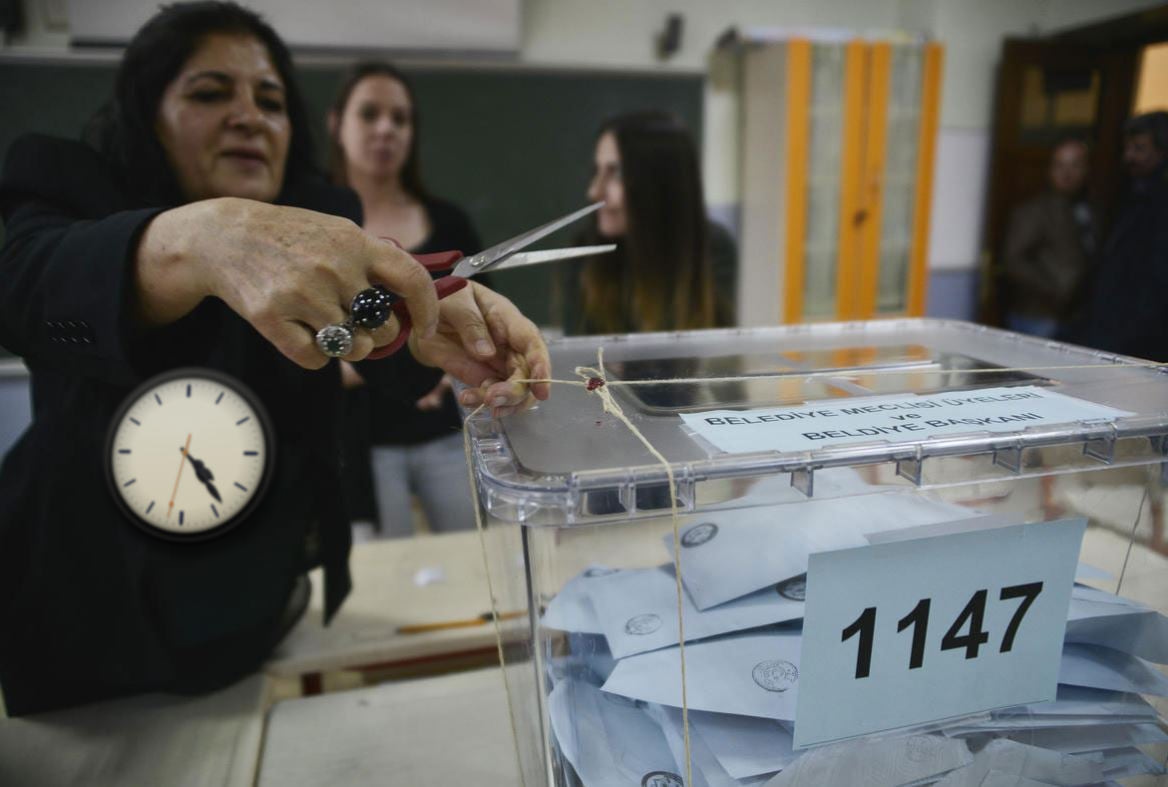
4:23:32
